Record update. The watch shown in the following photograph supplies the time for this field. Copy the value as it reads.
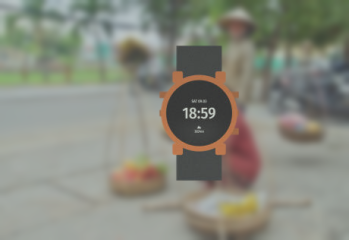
18:59
